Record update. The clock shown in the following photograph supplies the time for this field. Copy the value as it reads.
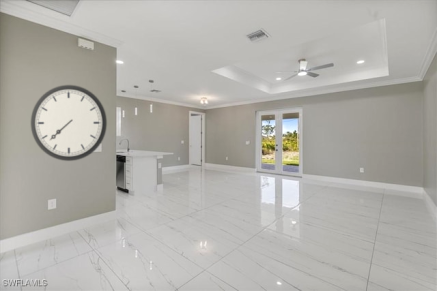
7:38
